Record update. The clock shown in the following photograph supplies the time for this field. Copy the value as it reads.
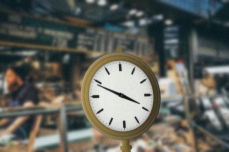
3:49
